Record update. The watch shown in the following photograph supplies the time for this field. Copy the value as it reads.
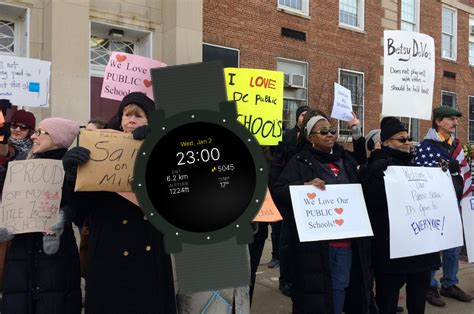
23:00
